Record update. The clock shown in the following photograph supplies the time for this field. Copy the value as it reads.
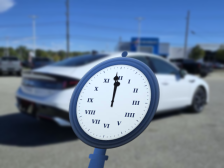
11:59
